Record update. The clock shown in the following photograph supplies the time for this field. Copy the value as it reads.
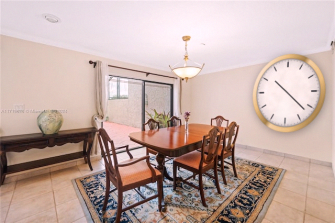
10:22
